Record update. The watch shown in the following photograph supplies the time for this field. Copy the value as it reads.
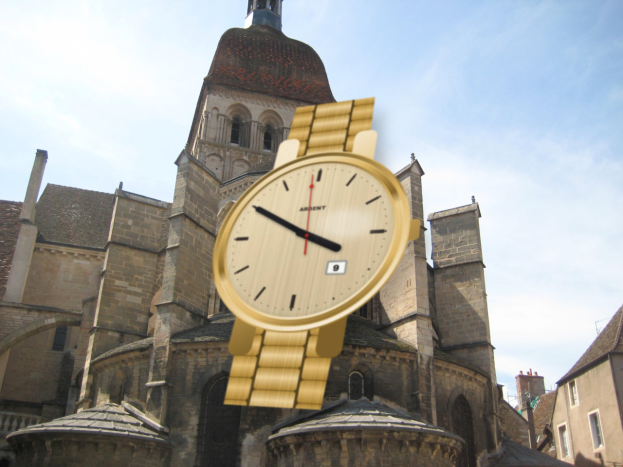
3:49:59
